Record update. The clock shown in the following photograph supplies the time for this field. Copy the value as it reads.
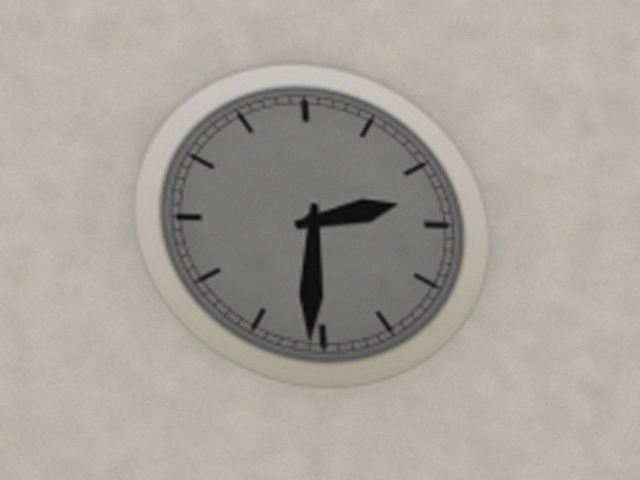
2:31
